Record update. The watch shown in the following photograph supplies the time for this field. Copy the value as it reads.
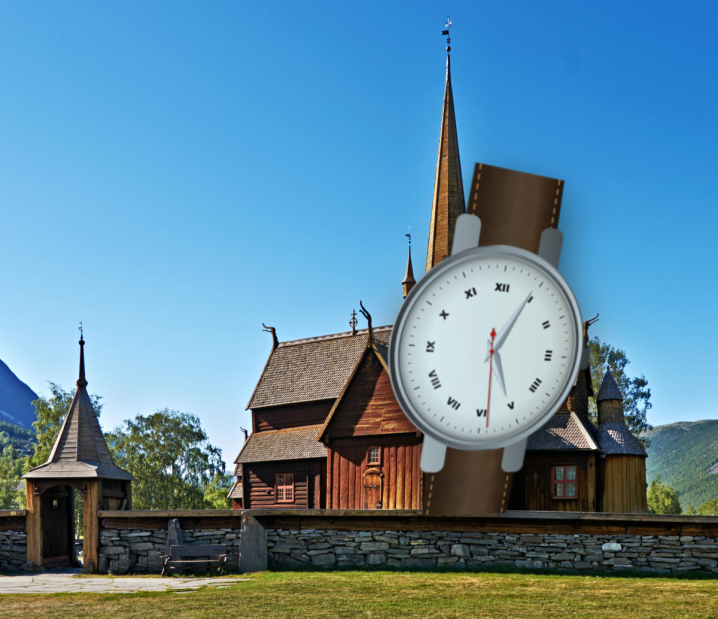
5:04:29
